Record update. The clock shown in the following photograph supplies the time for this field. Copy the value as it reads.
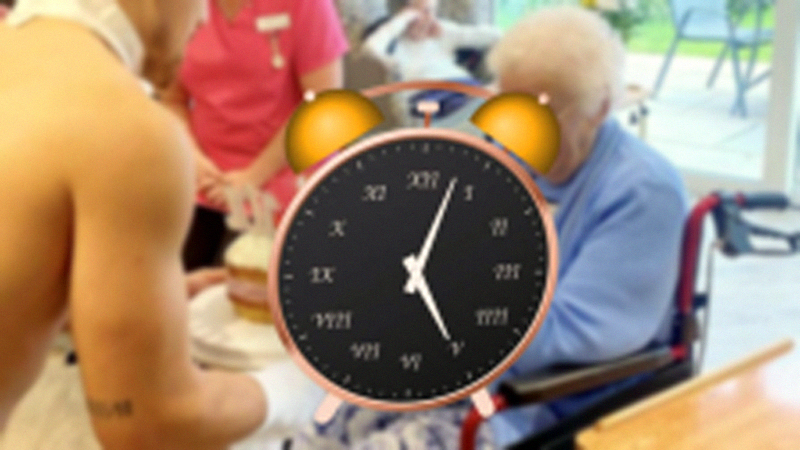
5:03
